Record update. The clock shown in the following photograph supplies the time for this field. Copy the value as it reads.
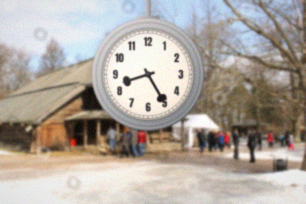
8:25
